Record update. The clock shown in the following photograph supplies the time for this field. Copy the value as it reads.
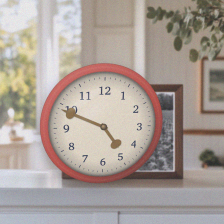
4:49
